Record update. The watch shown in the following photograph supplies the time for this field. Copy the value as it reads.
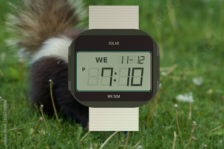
7:10
